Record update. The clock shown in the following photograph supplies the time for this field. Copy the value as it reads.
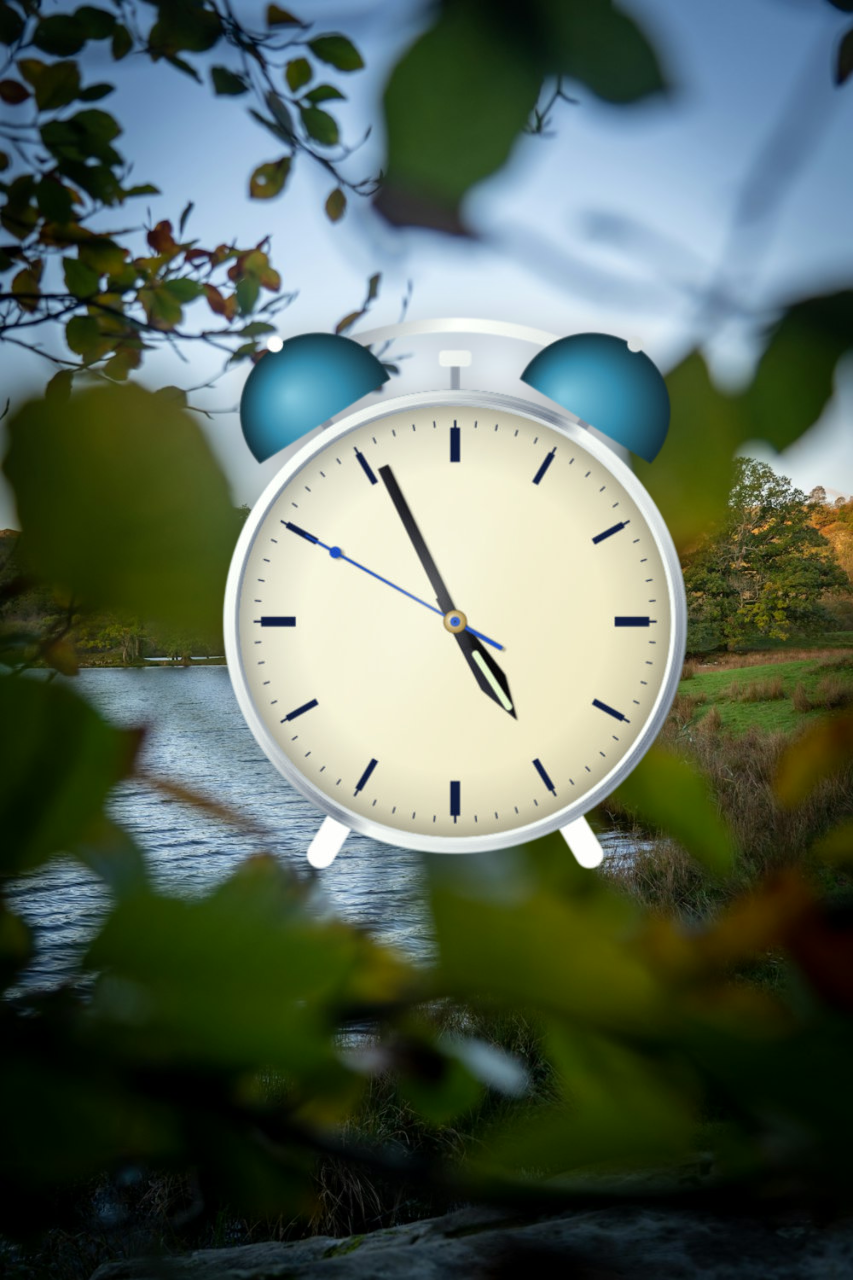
4:55:50
